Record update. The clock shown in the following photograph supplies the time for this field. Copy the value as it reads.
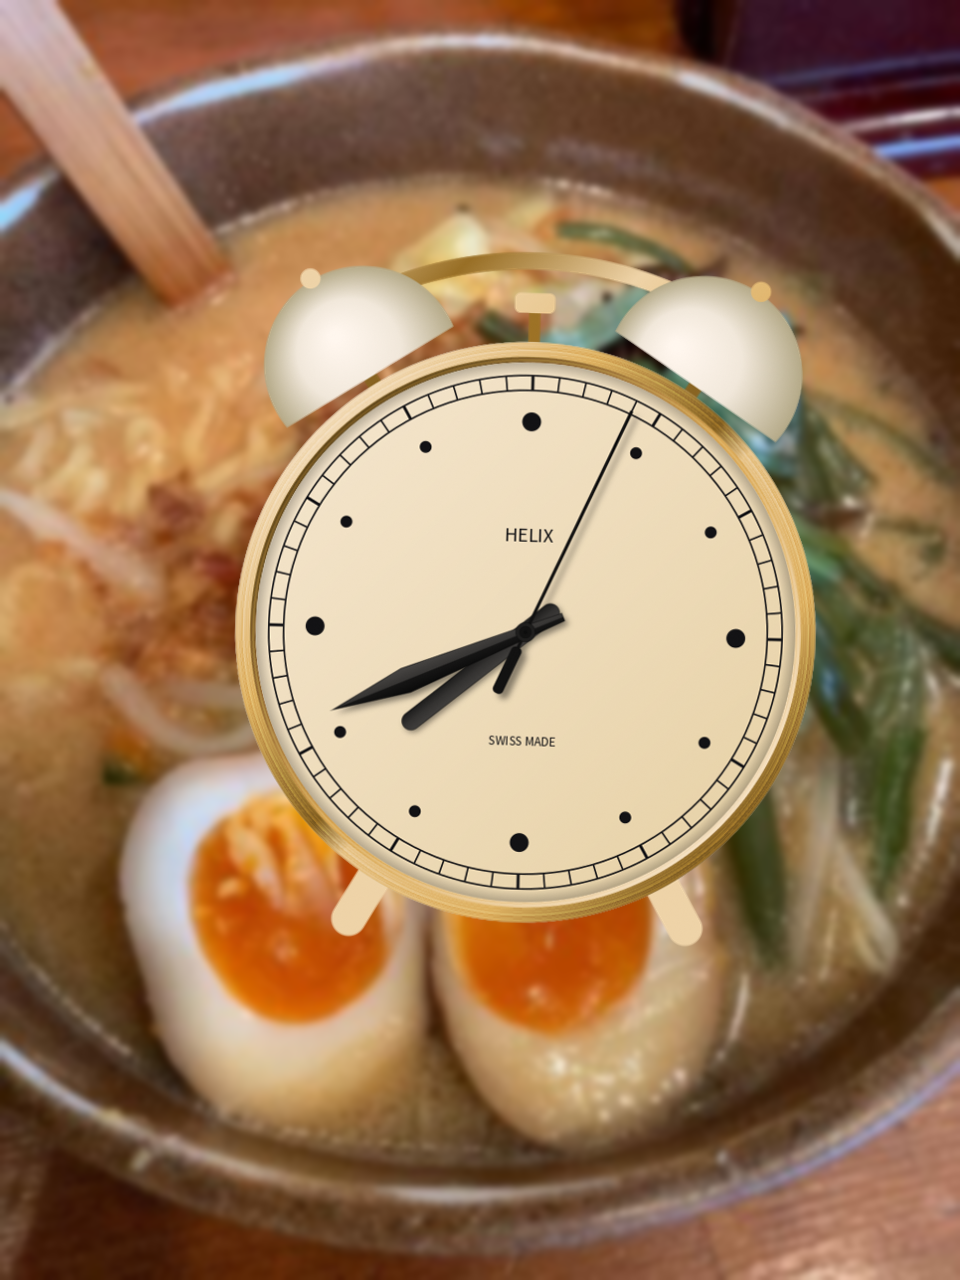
7:41:04
